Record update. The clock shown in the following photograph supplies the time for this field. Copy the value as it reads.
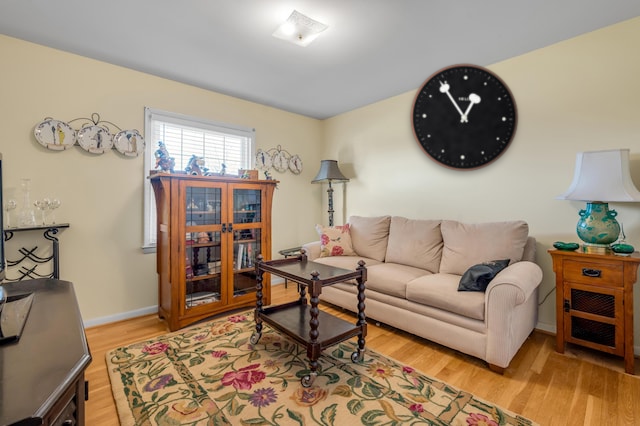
12:54
